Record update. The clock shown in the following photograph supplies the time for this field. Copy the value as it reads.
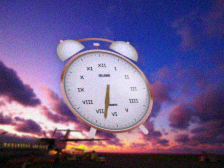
6:33
